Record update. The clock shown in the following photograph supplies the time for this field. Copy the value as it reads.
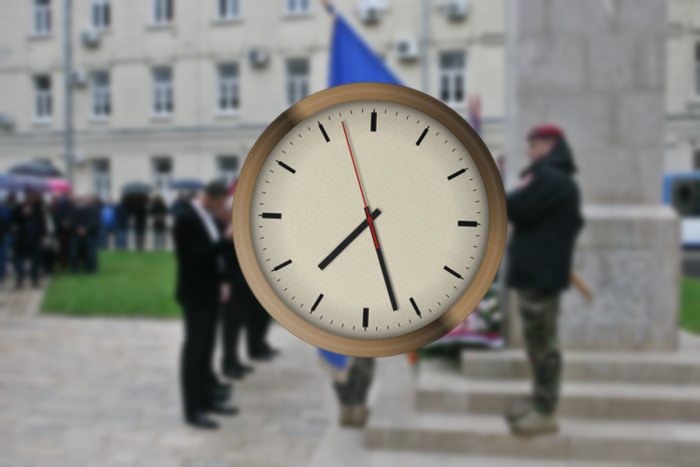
7:26:57
